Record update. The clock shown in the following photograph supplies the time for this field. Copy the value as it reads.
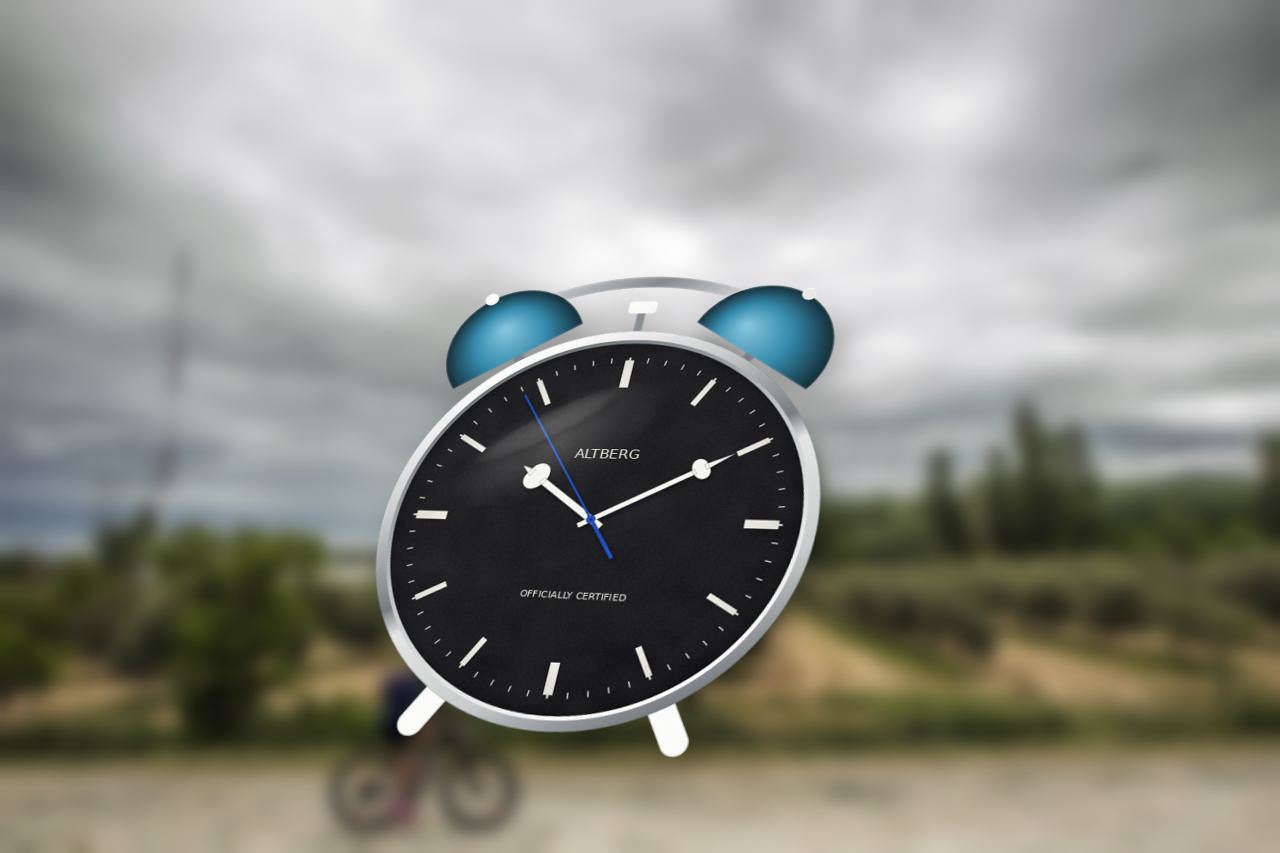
10:09:54
